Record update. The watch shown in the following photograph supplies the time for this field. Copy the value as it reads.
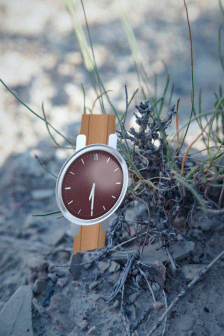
6:30
